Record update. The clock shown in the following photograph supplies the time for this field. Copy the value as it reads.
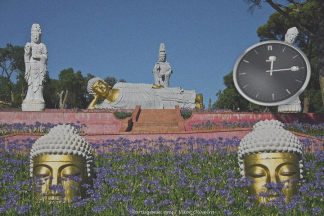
12:15
